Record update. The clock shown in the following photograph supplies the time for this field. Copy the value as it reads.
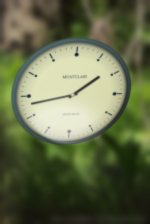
1:43
